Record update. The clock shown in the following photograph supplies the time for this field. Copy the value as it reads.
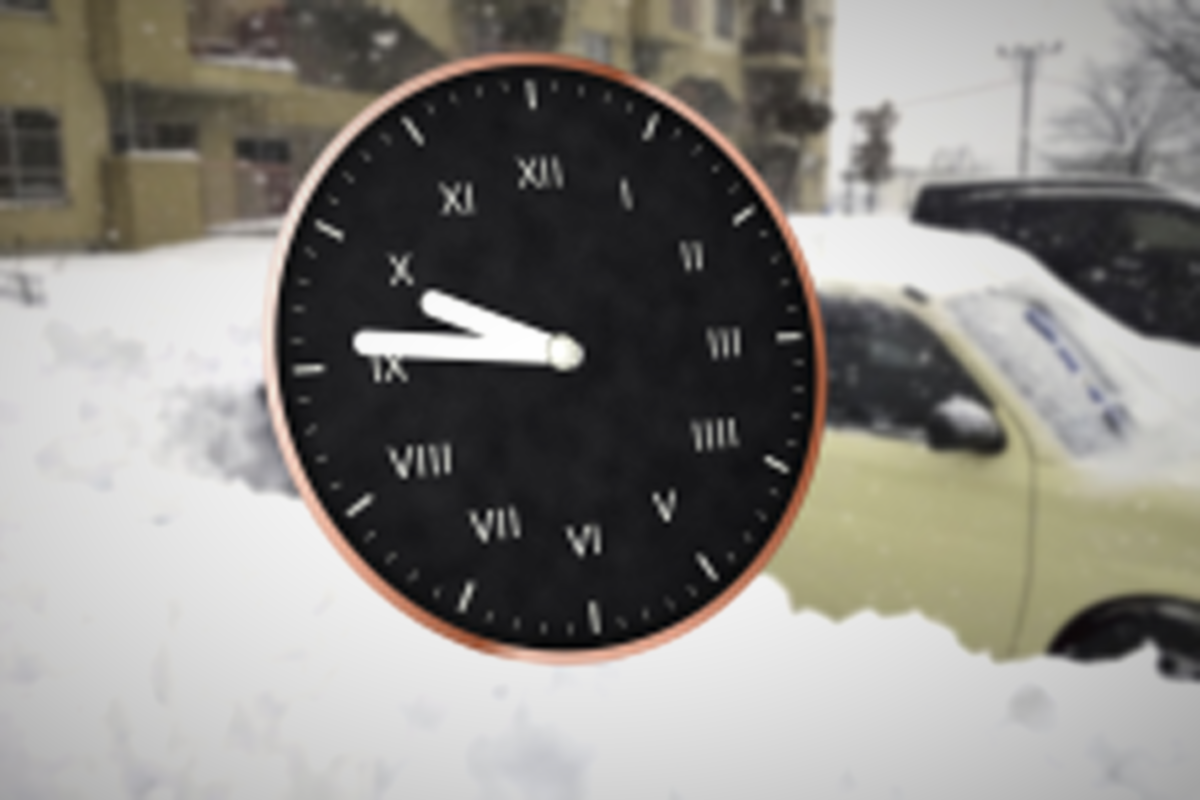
9:46
